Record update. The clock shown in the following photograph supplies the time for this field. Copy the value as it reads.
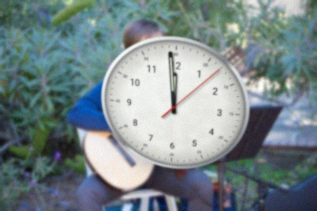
11:59:07
